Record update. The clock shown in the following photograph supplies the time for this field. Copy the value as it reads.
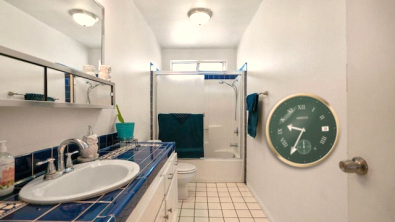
9:35
